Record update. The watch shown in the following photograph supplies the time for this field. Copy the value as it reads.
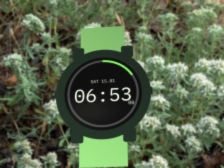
6:53
